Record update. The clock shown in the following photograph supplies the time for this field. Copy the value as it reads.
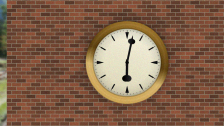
6:02
